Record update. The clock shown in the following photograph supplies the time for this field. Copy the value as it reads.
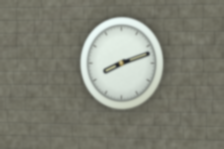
8:12
